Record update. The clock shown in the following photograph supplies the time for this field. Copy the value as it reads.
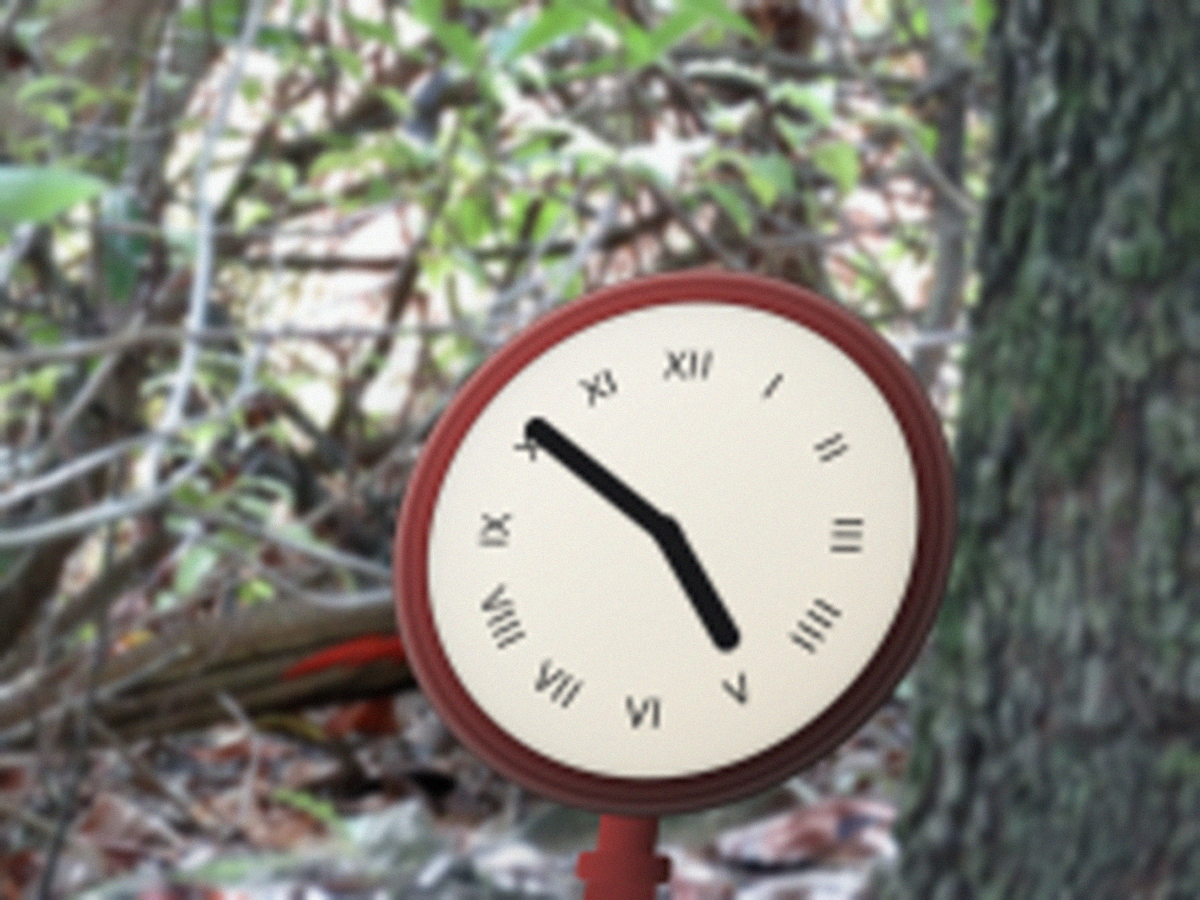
4:51
